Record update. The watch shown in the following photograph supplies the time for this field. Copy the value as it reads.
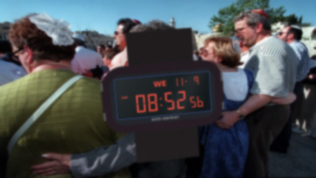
8:52:56
